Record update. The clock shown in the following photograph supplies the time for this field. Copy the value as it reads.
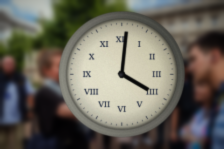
4:01
